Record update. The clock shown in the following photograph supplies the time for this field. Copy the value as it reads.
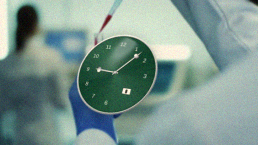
9:07
